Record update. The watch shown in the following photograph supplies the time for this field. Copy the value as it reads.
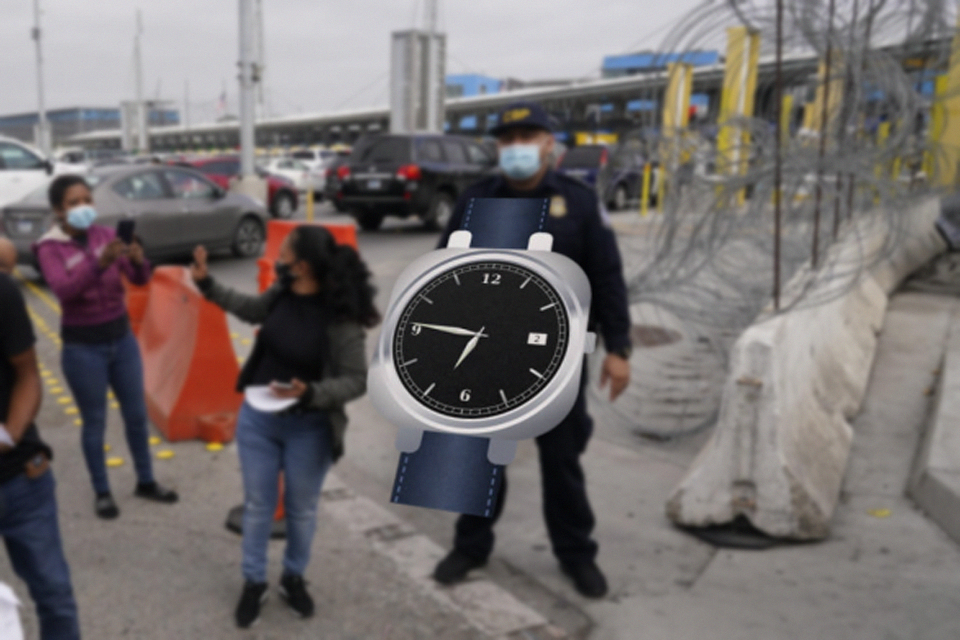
6:46
